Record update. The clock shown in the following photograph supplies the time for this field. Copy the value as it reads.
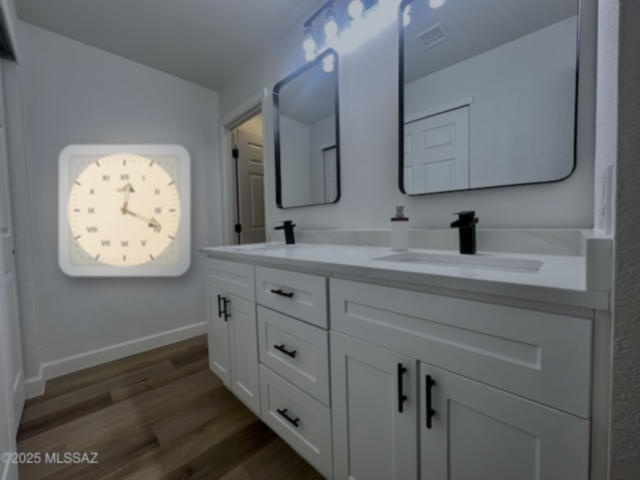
12:19
